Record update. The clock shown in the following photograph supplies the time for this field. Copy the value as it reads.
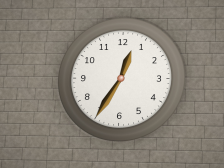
12:35
